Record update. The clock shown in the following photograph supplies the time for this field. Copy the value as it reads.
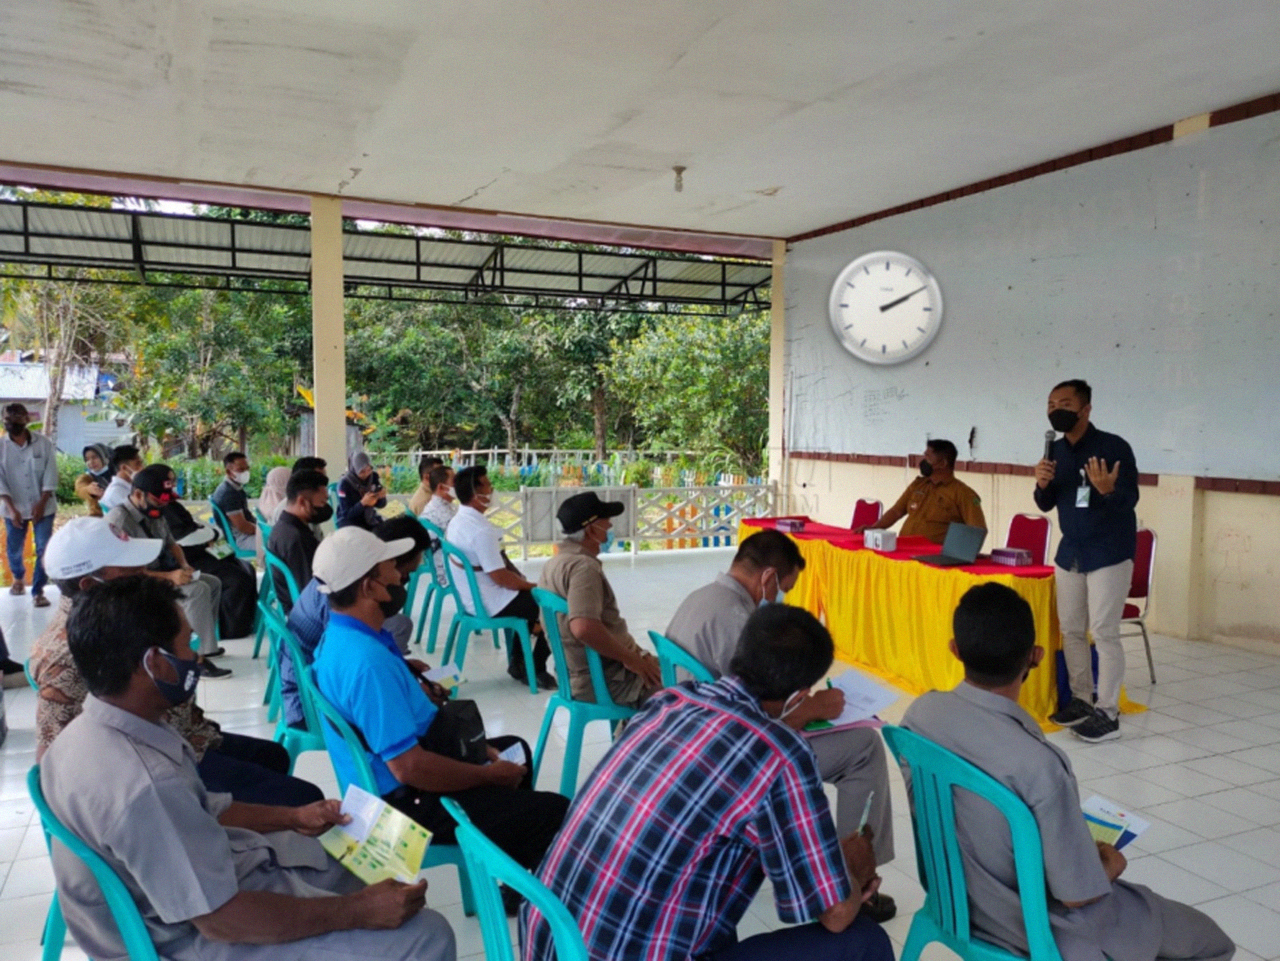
2:10
